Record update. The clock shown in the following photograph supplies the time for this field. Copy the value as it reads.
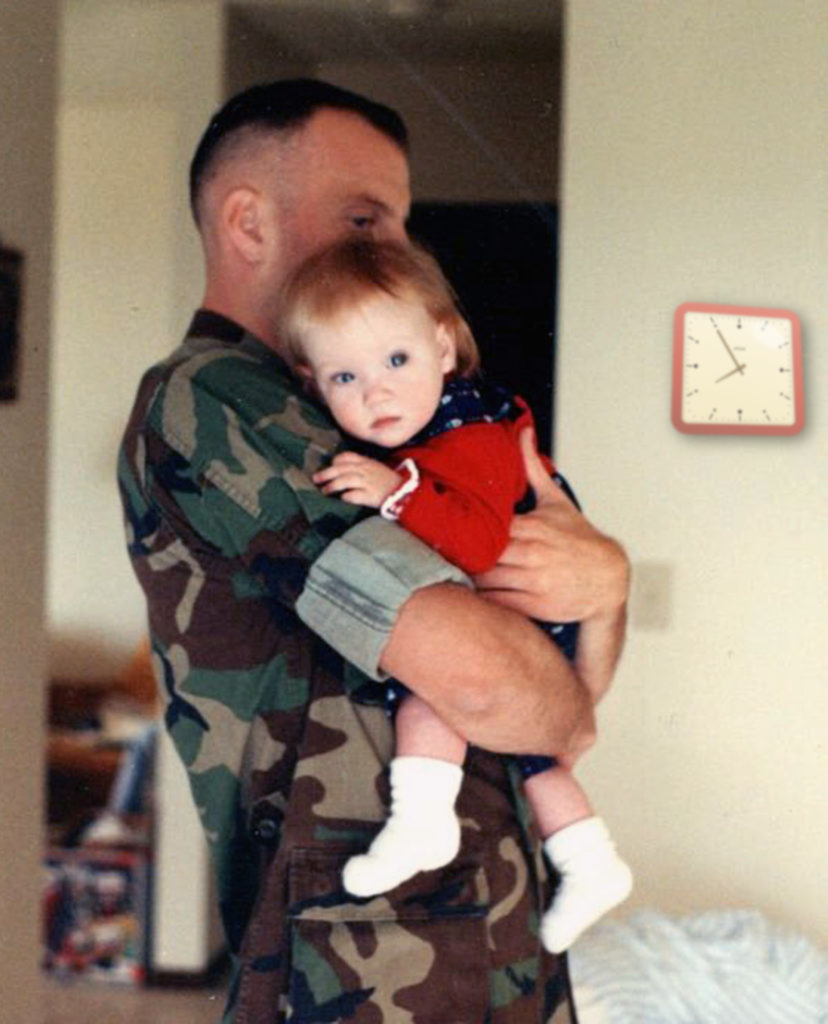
7:55
